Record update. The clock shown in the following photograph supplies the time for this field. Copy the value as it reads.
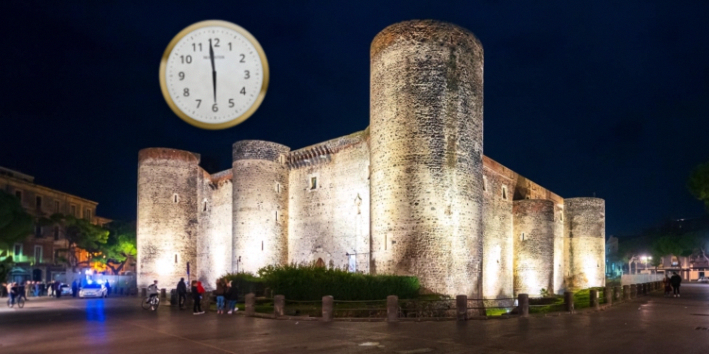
5:59
